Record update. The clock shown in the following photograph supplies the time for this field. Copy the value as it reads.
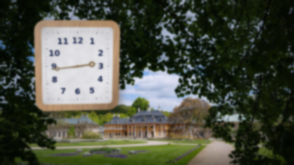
2:44
